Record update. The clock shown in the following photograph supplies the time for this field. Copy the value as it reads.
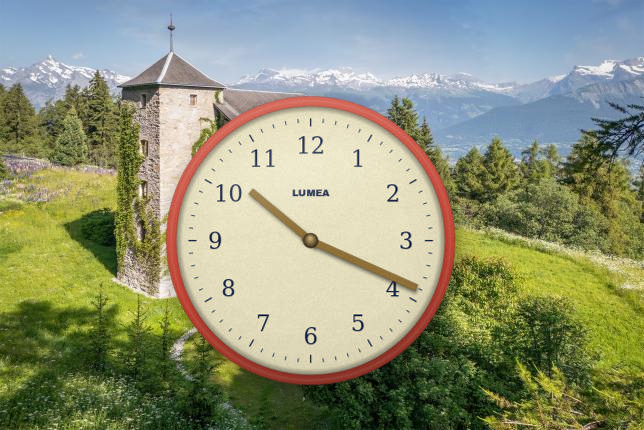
10:19
